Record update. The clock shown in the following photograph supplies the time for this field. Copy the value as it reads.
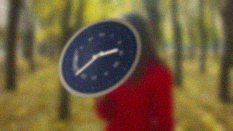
2:38
